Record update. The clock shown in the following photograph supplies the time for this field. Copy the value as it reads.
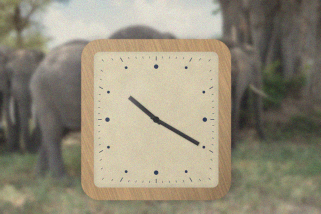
10:20
